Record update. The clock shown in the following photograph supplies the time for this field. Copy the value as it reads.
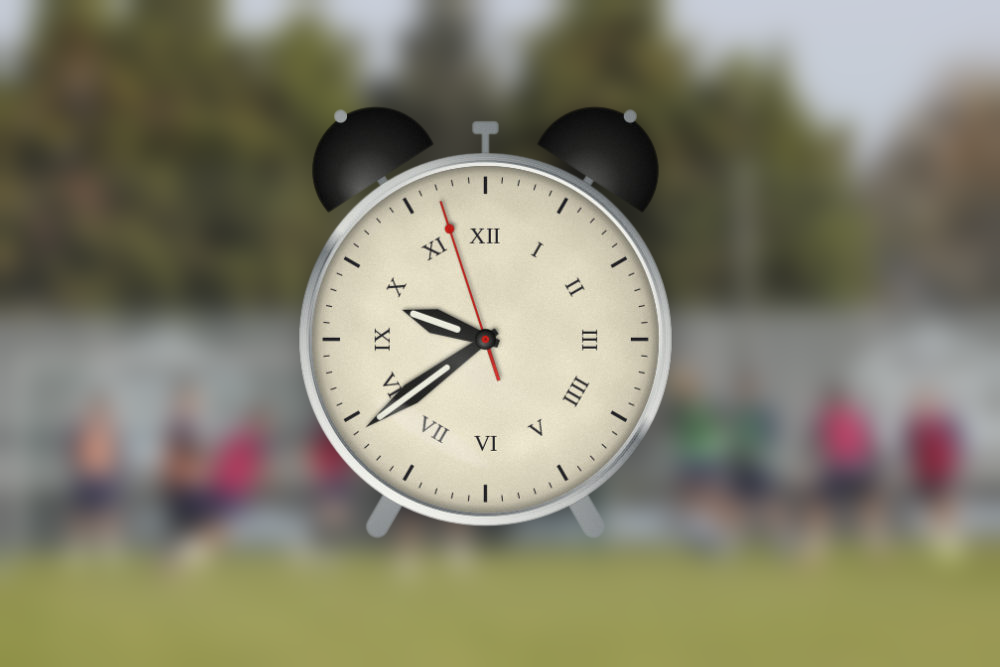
9:38:57
